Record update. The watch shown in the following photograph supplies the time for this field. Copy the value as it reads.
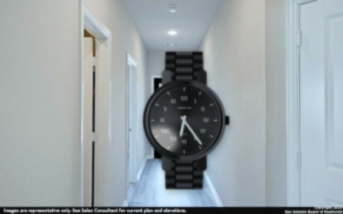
6:24
